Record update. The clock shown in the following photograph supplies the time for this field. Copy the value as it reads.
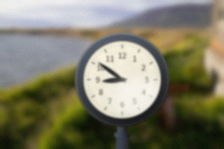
8:51
